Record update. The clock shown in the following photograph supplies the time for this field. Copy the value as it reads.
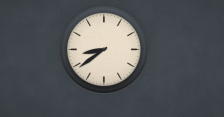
8:39
